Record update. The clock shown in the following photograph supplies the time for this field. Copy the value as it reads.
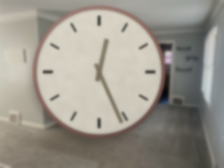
12:26
